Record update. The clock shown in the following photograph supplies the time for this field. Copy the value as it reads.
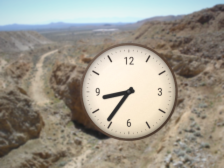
8:36
